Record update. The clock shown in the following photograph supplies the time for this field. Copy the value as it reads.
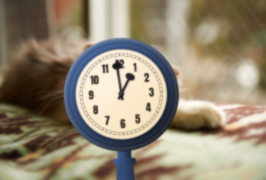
12:59
